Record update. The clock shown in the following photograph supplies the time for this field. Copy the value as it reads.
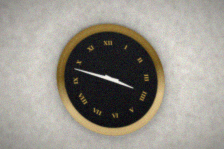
3:48
